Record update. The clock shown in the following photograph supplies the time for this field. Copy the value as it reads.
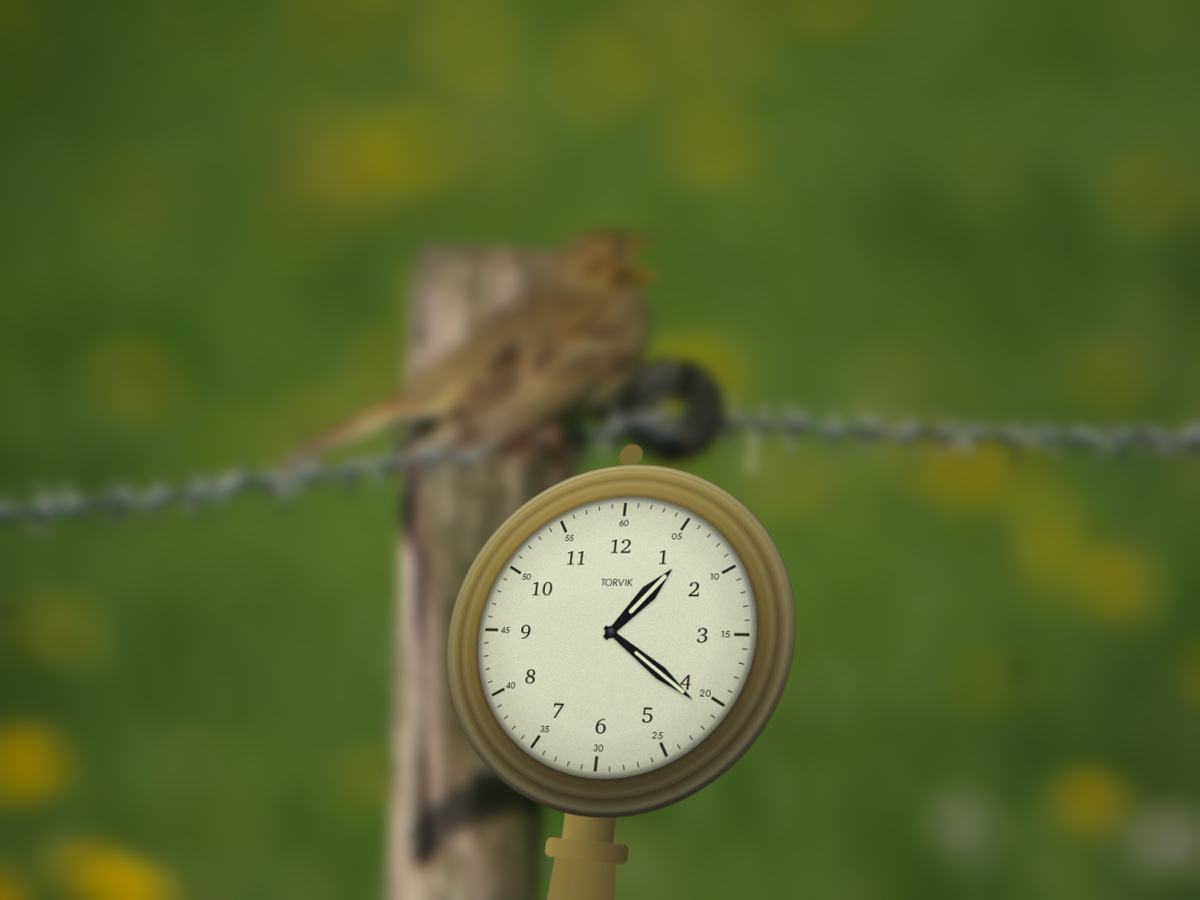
1:21
